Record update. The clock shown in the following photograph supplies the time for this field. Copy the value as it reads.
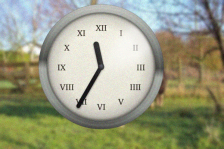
11:35
